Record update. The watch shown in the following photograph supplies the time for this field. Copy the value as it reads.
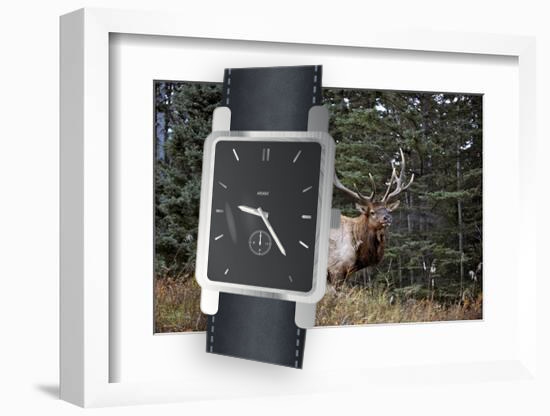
9:24
